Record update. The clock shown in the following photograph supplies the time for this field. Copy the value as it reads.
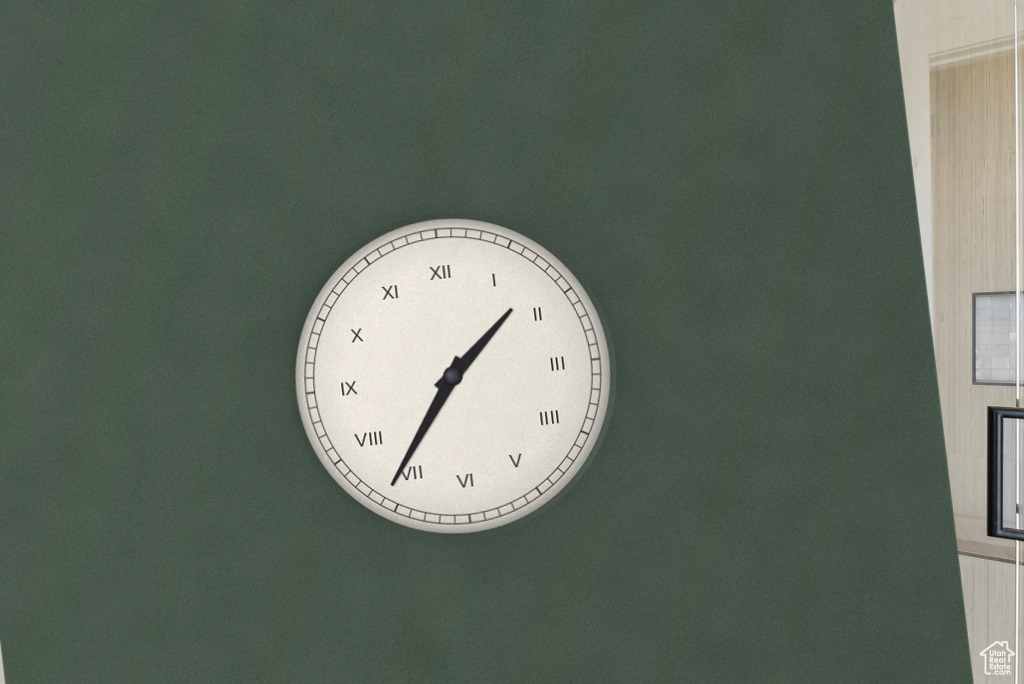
1:36
